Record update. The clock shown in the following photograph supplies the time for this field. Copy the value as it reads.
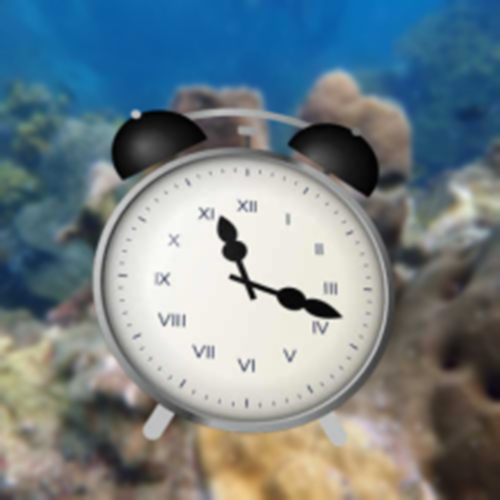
11:18
